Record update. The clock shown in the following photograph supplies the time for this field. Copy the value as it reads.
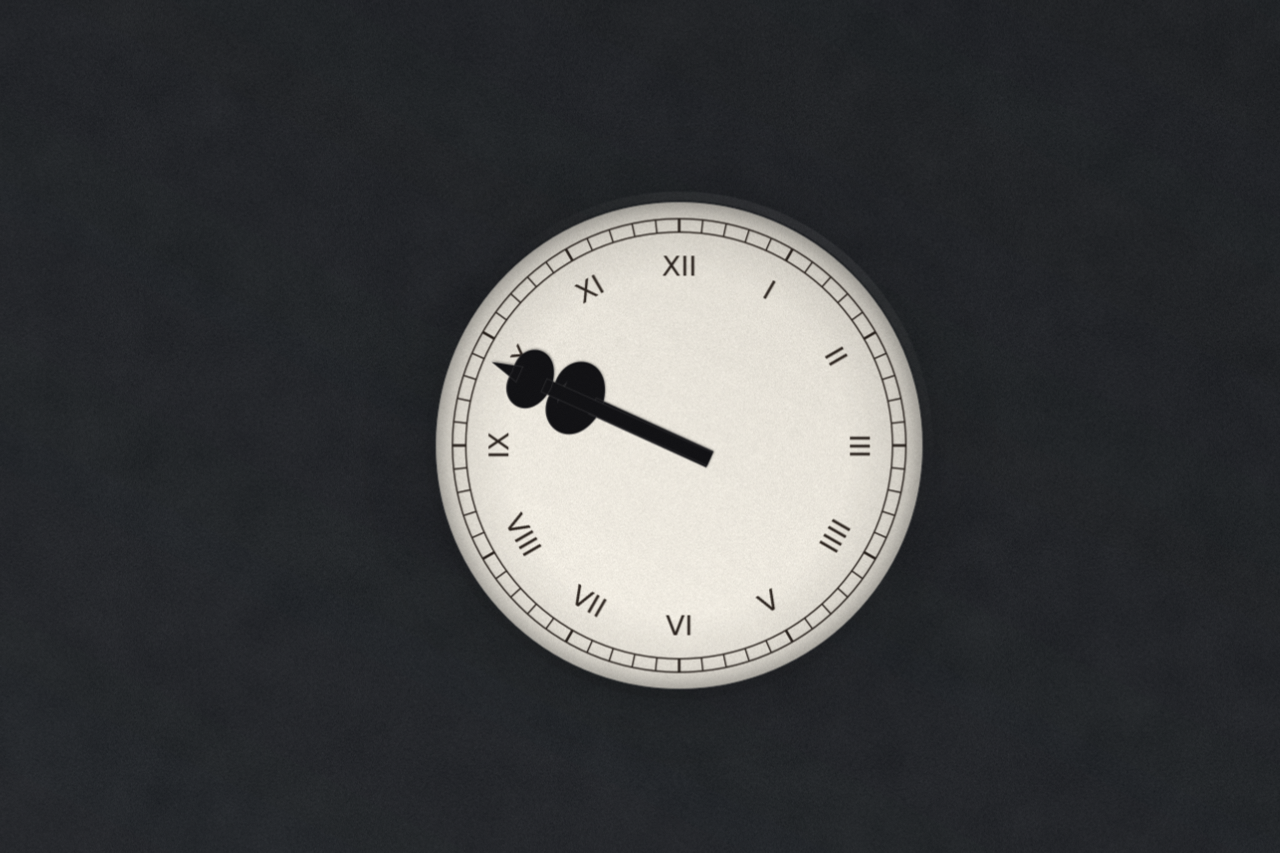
9:49
